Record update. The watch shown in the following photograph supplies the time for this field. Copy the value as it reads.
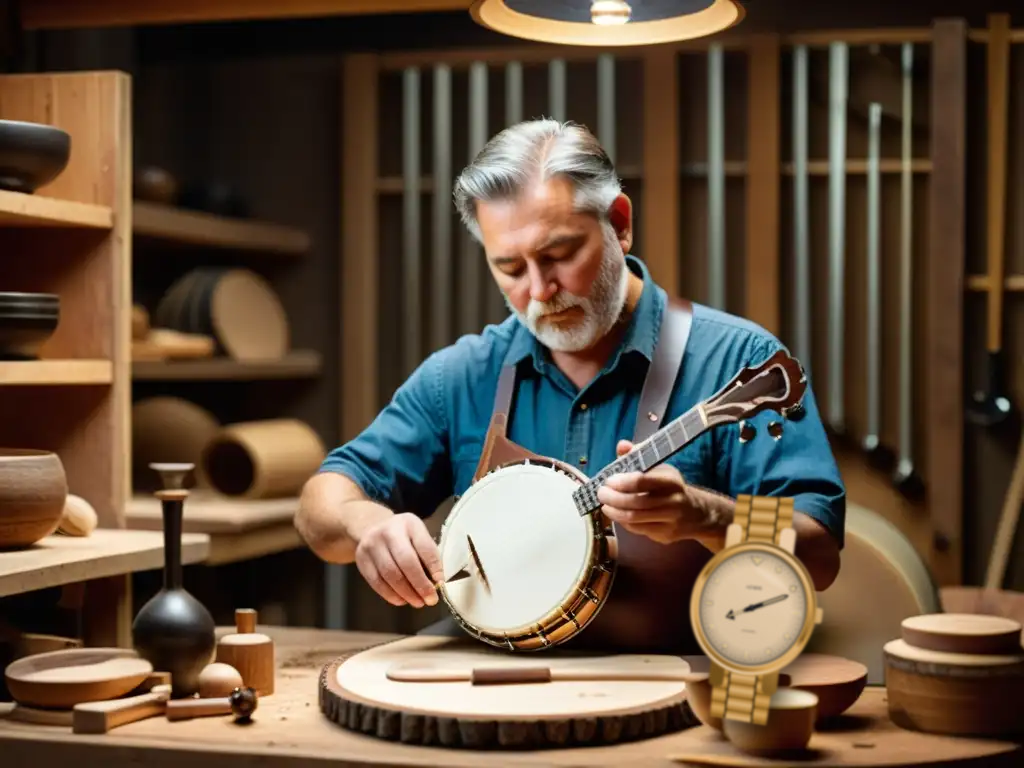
8:11
